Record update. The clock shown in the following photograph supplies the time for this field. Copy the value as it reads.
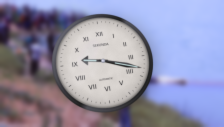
9:18
